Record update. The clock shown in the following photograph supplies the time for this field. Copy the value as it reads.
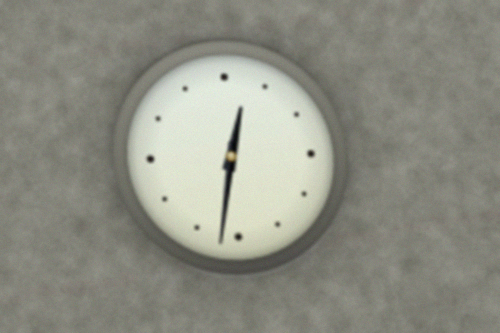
12:32
